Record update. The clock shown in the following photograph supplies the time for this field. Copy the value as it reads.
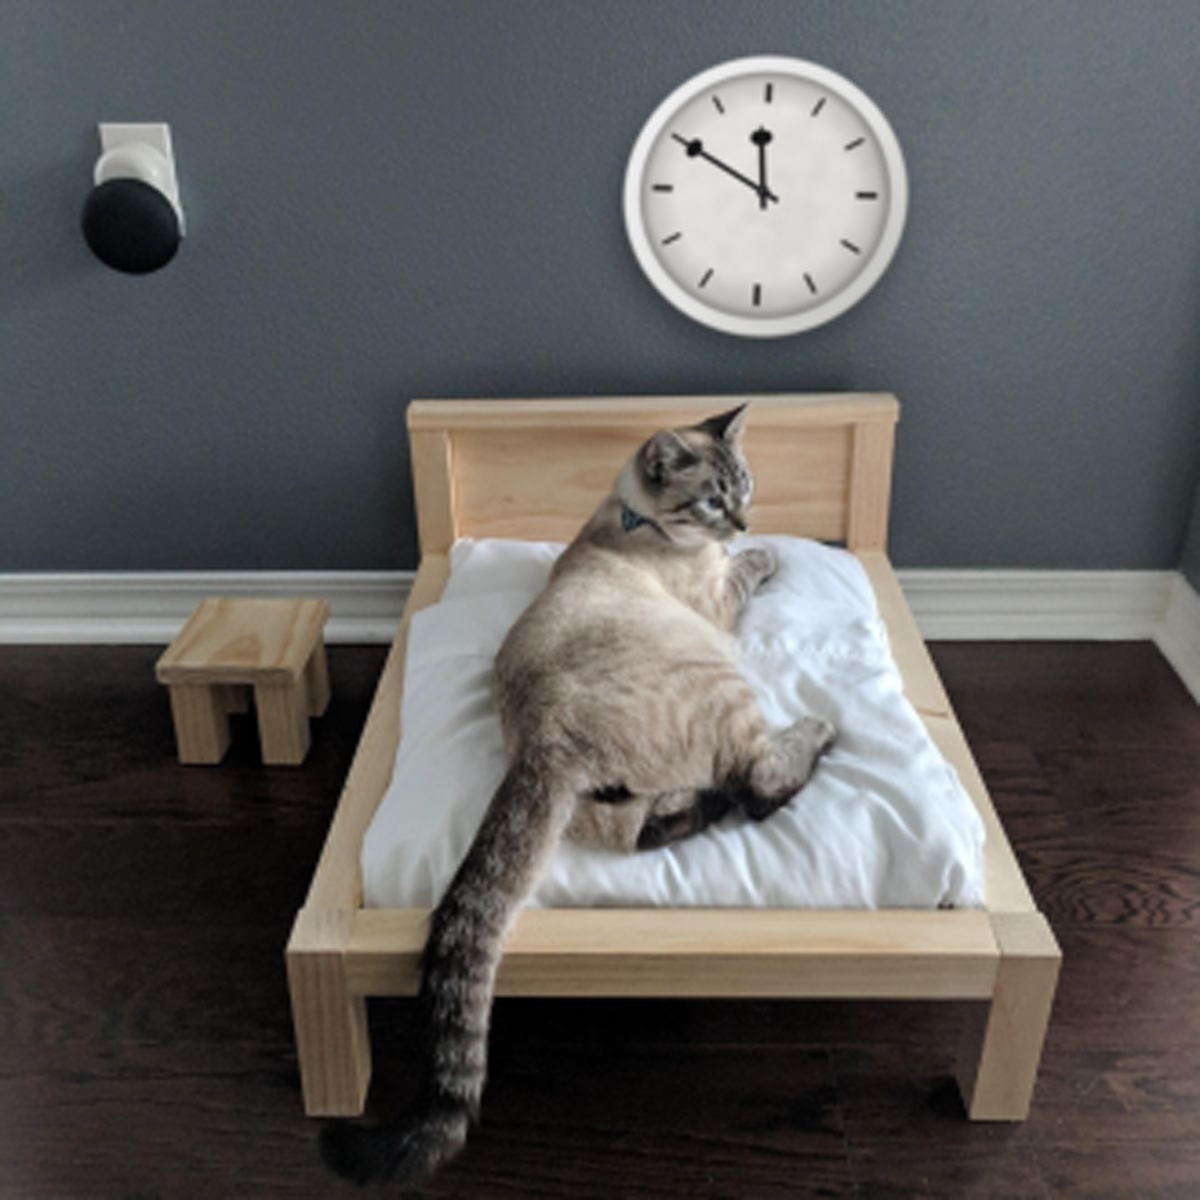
11:50
